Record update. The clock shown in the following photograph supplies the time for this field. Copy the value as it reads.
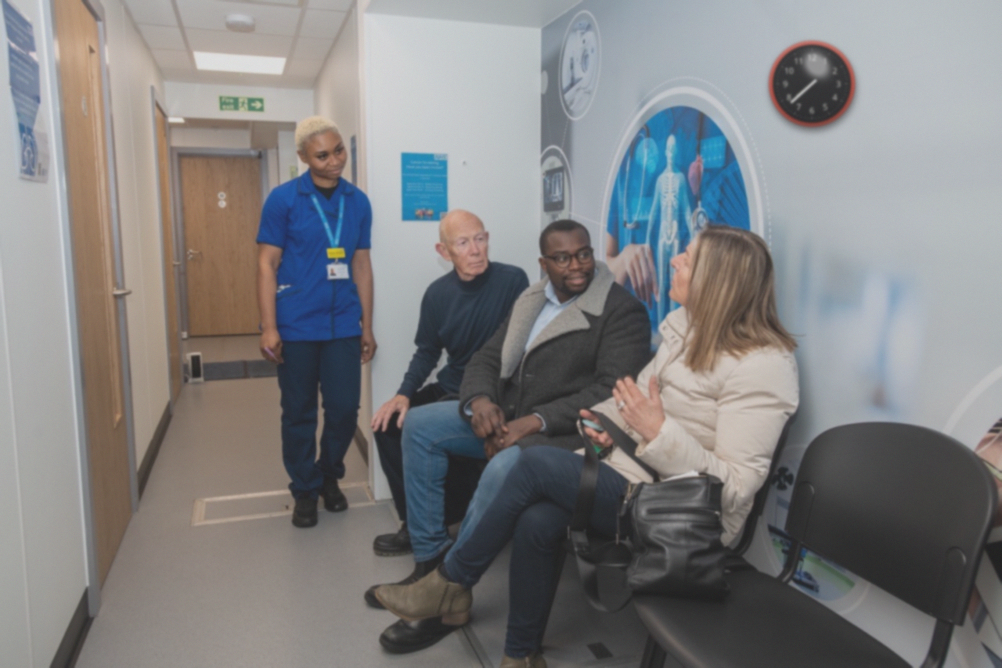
7:38
